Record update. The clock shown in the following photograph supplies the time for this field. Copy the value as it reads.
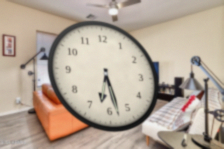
6:28
